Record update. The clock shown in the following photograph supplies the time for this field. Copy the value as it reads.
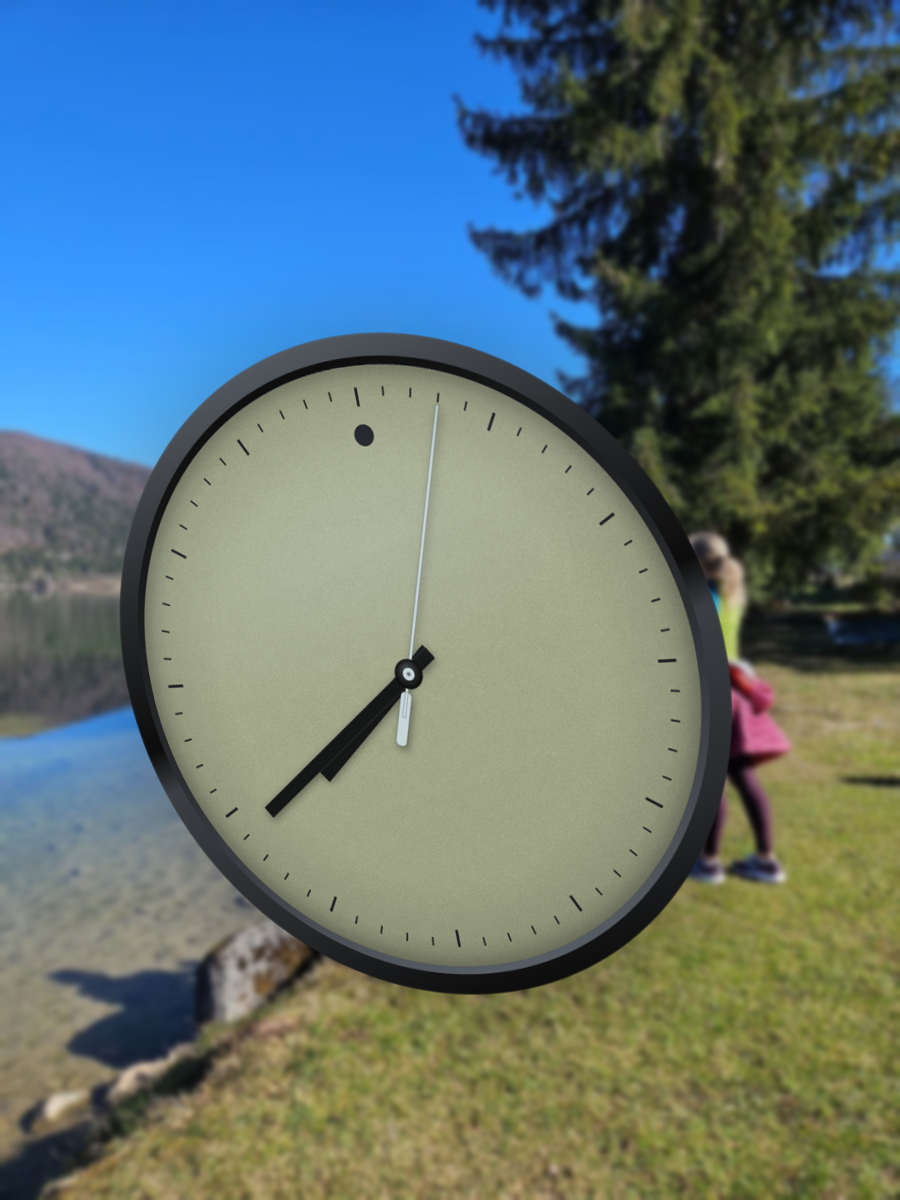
7:39:03
